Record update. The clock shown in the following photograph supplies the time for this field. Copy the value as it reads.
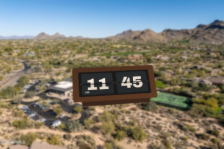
11:45
